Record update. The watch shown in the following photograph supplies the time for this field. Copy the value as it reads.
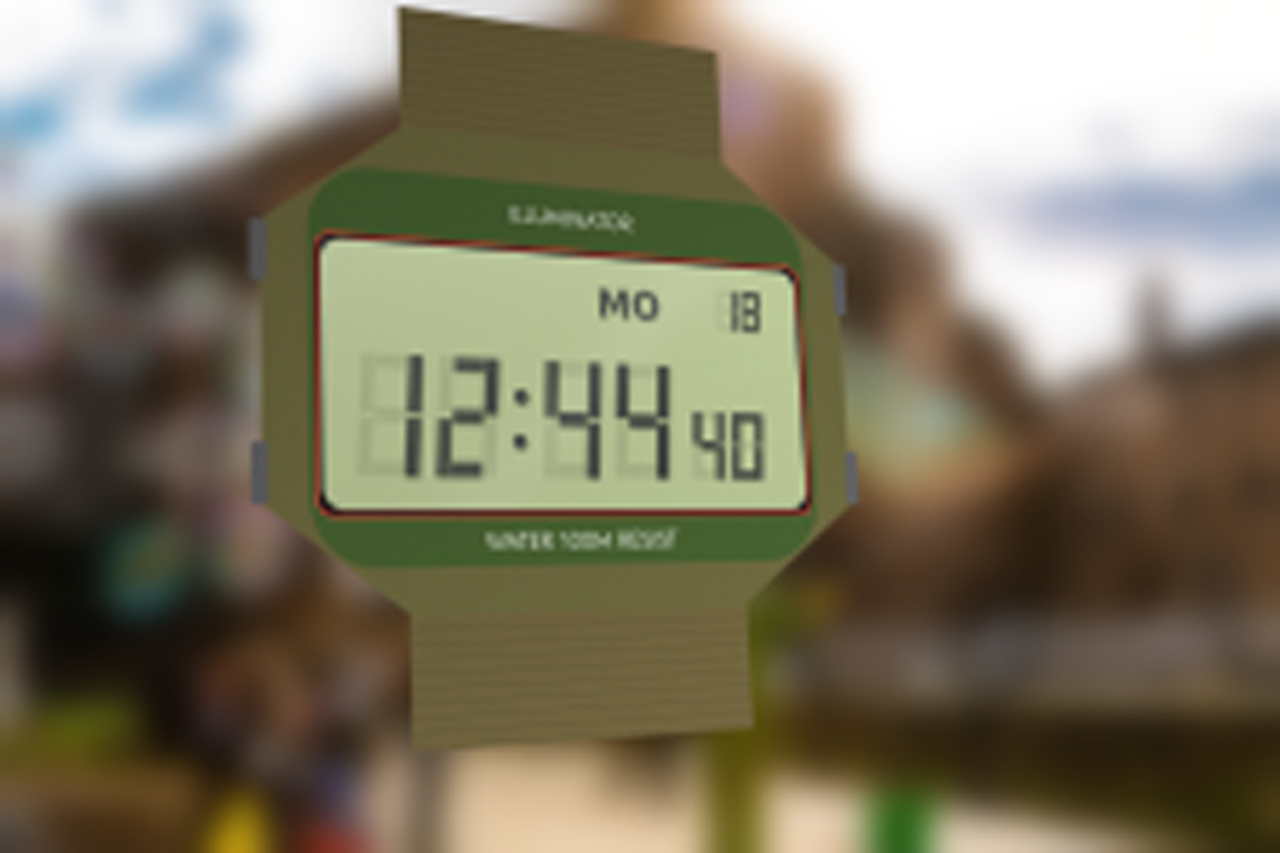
12:44:40
